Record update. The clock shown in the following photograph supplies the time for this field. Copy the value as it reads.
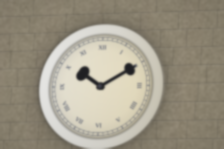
10:10
